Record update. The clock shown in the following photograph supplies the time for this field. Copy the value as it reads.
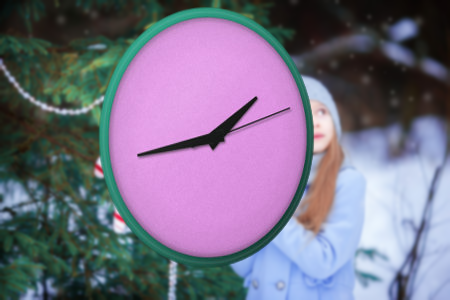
1:43:12
